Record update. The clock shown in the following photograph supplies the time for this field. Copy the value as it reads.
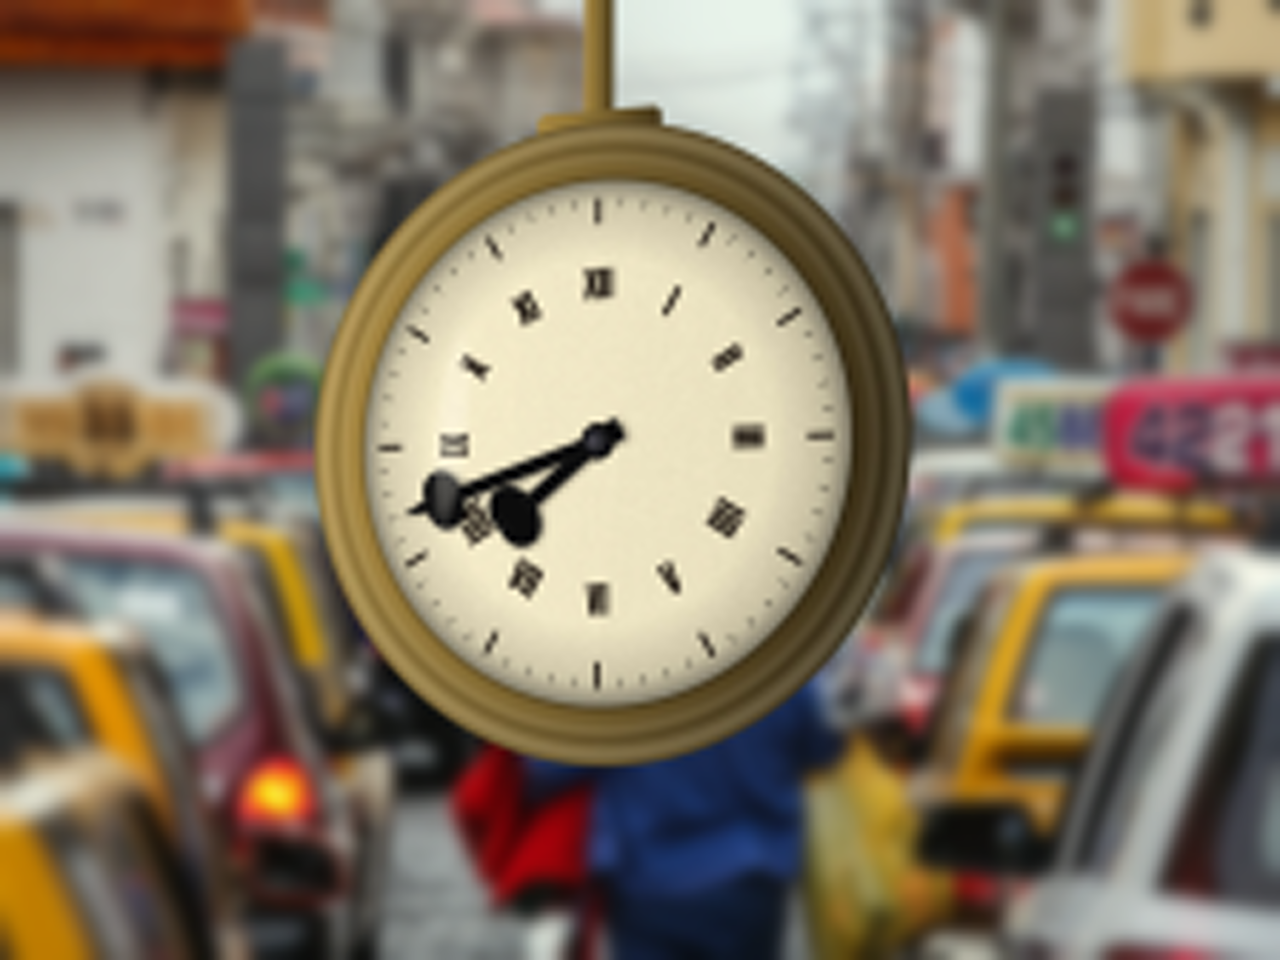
7:42
